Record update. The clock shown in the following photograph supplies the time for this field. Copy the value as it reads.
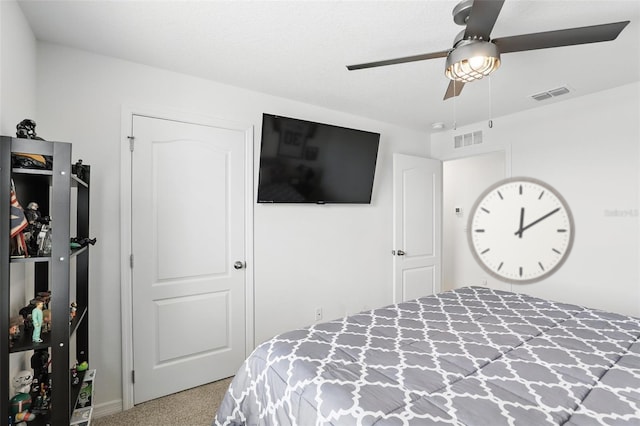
12:10
